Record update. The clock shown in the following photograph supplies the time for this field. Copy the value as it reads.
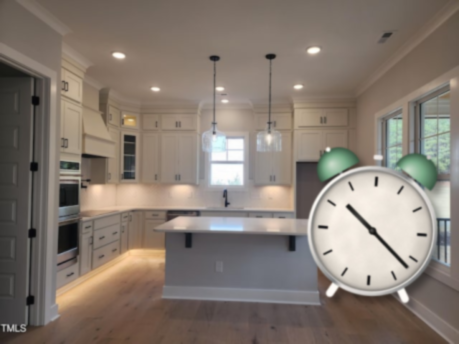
10:22
